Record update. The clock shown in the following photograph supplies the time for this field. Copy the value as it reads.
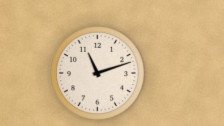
11:12
